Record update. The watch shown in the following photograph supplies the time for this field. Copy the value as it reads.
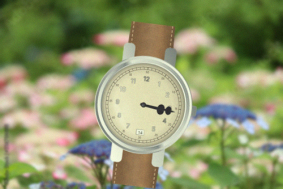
3:16
